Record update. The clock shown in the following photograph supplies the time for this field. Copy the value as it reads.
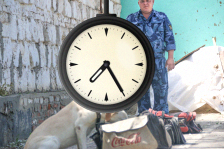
7:25
